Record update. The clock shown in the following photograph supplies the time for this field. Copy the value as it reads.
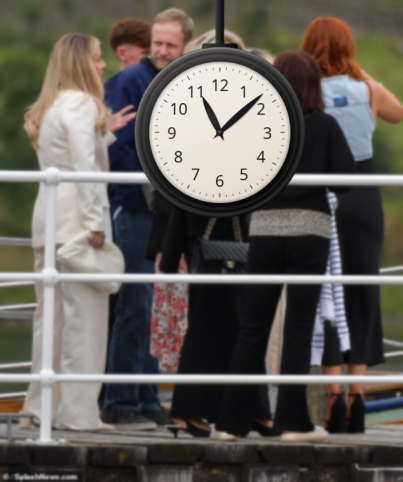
11:08
